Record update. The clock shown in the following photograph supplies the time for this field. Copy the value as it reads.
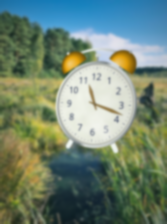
11:18
